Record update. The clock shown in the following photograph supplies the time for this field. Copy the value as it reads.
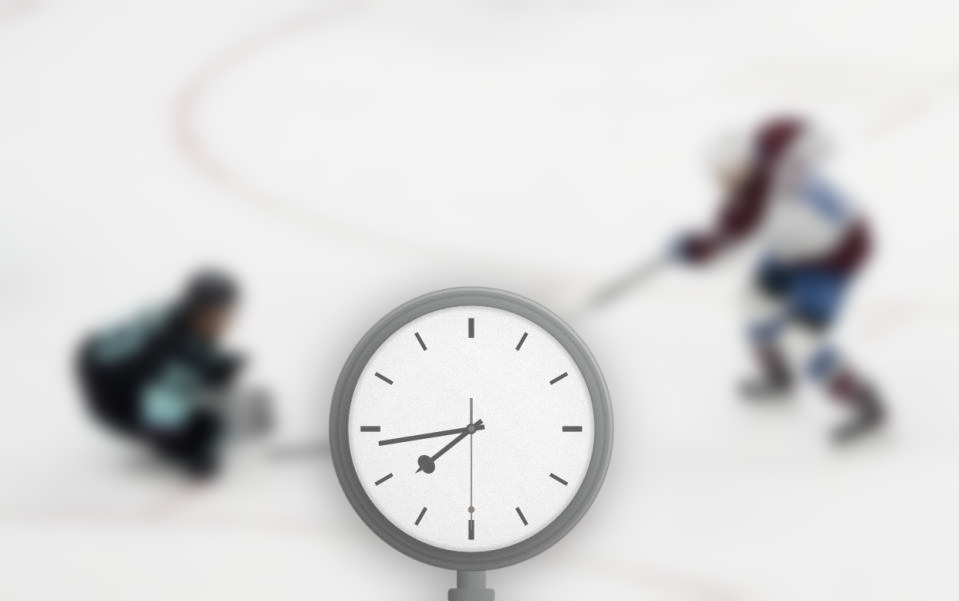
7:43:30
